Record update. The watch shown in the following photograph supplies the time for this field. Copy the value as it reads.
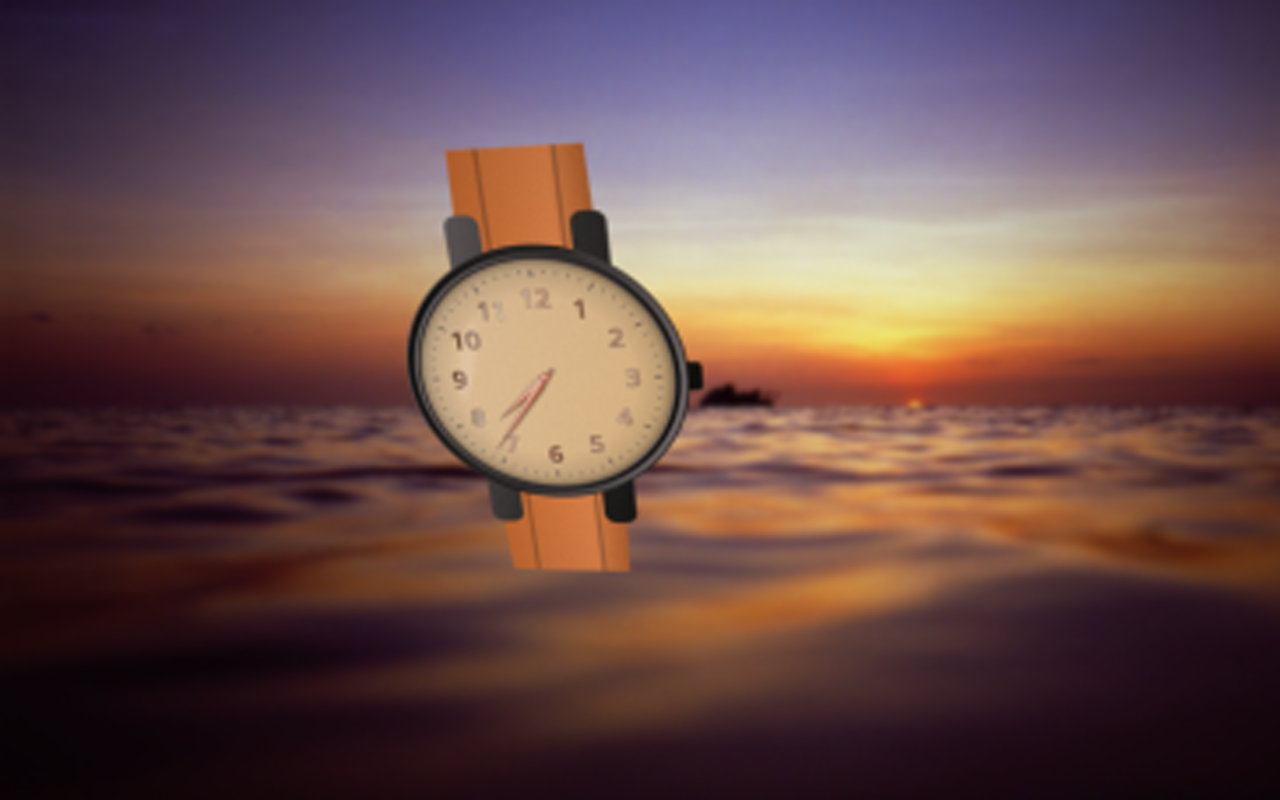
7:36
